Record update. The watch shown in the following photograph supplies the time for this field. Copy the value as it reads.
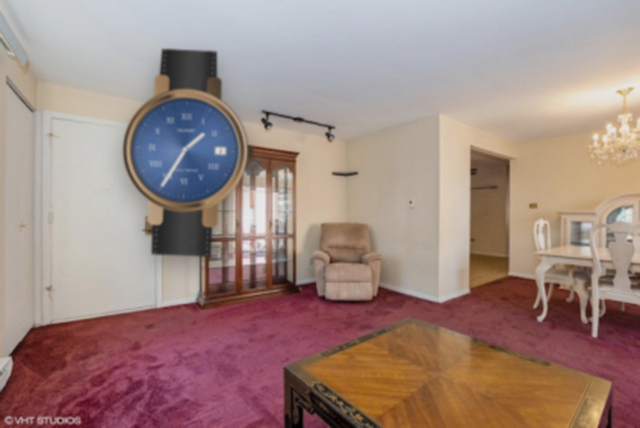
1:35
